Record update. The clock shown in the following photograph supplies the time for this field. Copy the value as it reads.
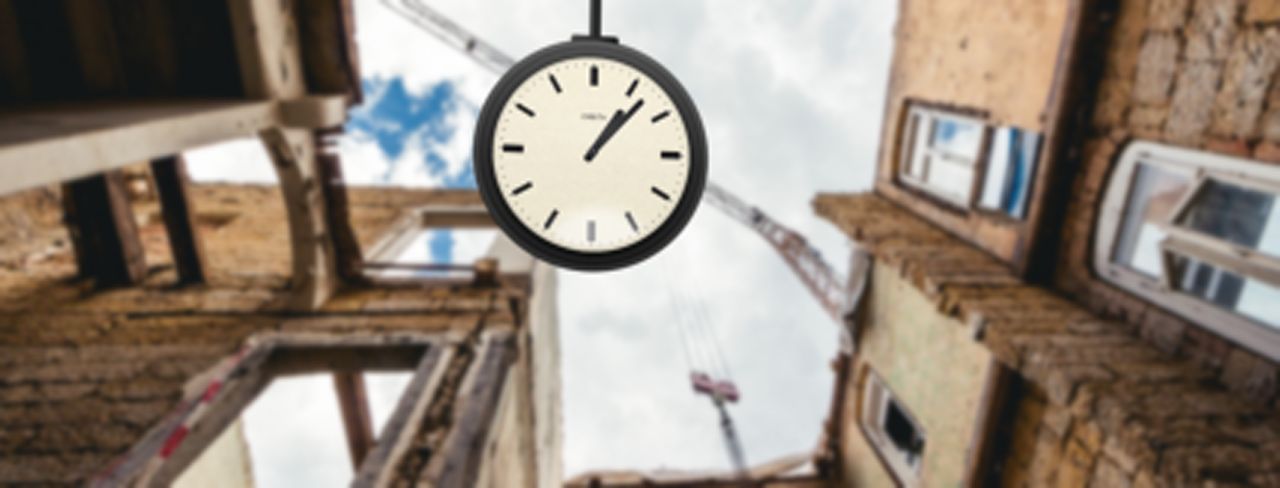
1:07
